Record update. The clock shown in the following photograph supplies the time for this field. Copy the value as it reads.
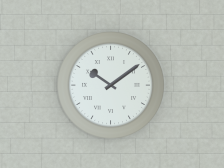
10:09
